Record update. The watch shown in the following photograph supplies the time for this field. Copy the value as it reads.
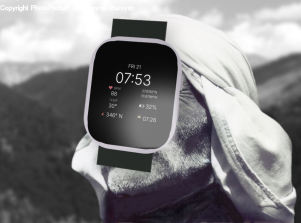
7:53
